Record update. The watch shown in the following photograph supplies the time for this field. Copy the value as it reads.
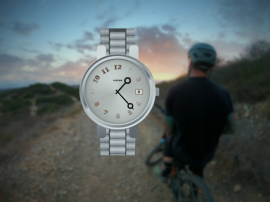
1:23
